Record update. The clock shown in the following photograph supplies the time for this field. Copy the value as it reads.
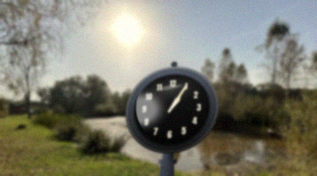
1:05
